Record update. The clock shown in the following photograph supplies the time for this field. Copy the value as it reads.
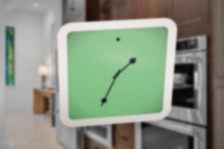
1:34
